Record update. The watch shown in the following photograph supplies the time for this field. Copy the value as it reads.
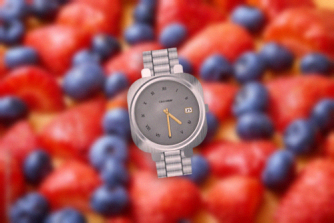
4:30
